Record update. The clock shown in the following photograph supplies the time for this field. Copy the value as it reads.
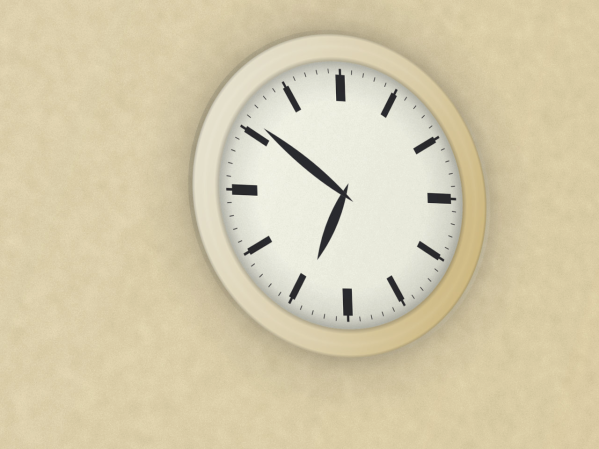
6:51
